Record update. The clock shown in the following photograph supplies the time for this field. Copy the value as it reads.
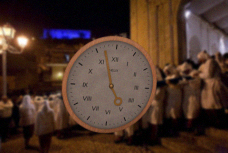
4:57
